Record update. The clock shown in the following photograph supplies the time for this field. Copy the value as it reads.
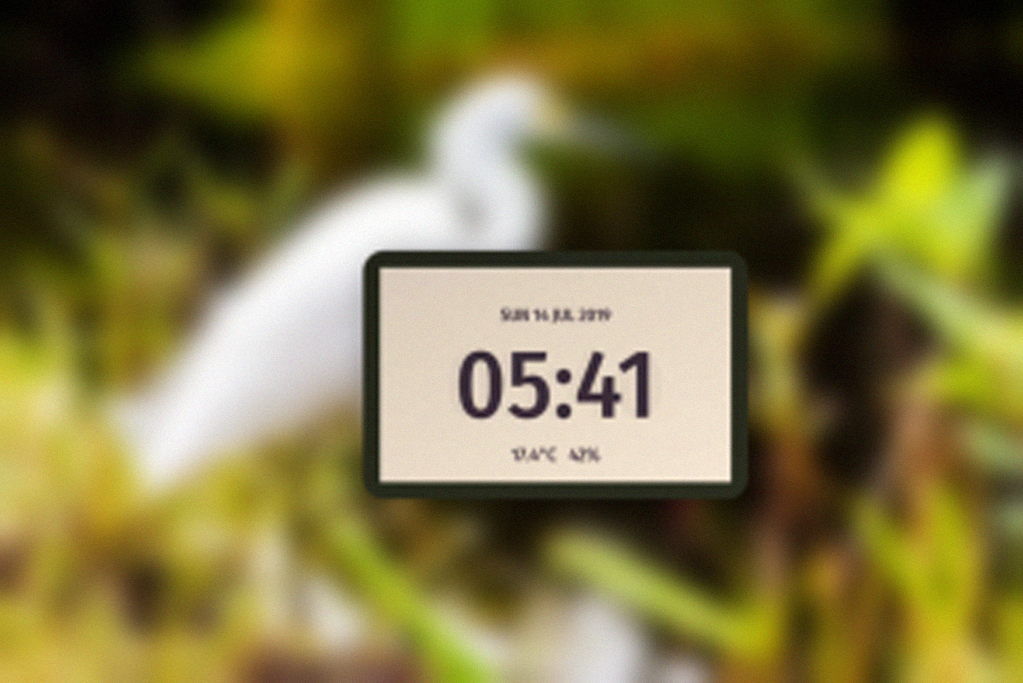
5:41
